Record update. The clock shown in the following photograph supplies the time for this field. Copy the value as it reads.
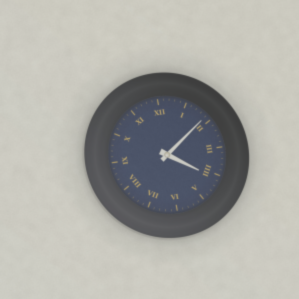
4:09
